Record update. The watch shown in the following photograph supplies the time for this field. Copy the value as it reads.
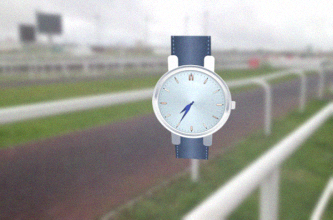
7:35
